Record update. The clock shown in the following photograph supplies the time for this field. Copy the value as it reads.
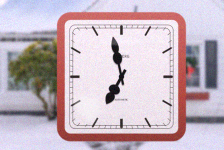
6:58
